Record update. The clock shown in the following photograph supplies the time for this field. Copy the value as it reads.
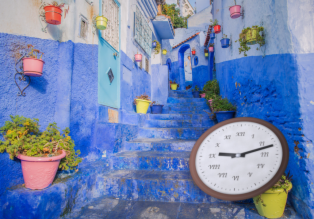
9:12
